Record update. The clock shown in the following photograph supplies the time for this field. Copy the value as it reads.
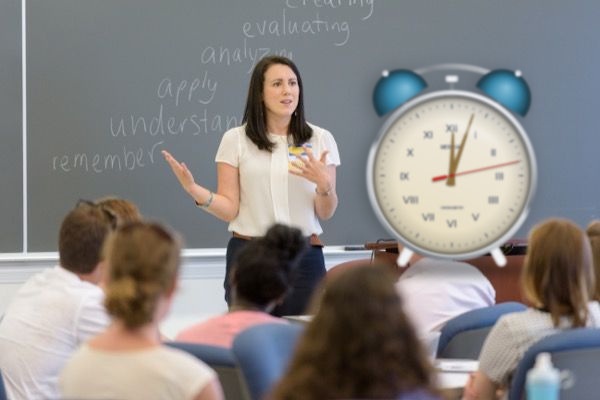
12:03:13
